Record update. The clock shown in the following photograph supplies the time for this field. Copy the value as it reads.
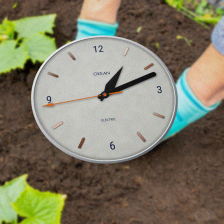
1:11:44
